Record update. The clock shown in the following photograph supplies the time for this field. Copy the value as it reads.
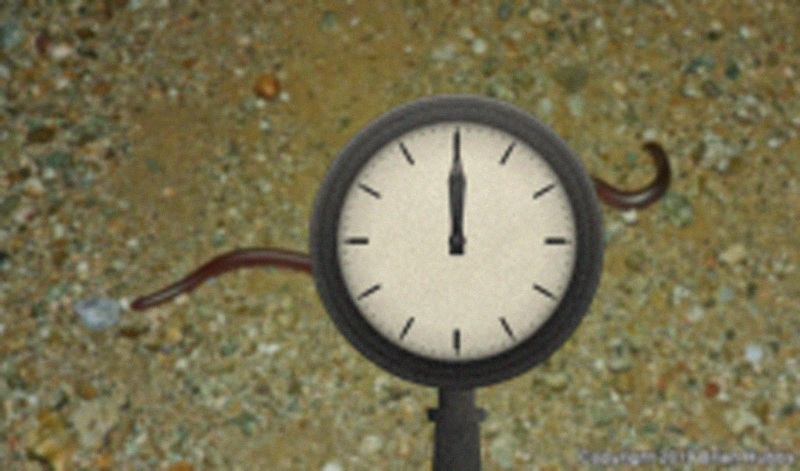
12:00
